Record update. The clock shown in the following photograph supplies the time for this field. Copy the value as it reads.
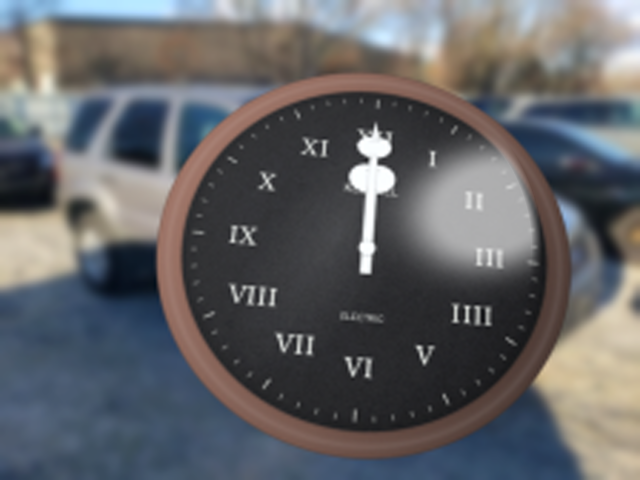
12:00
